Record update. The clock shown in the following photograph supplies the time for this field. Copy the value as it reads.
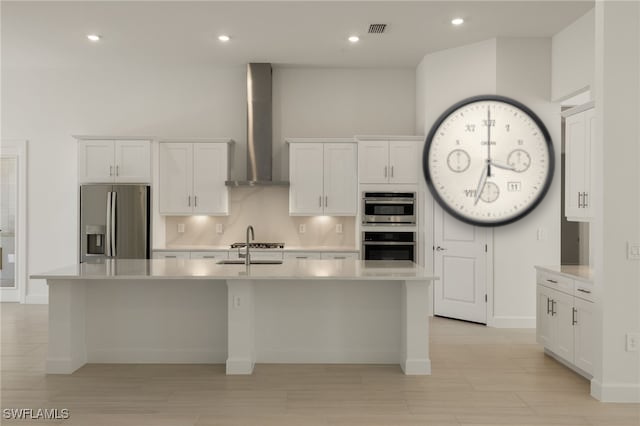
3:33
